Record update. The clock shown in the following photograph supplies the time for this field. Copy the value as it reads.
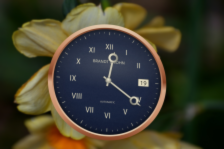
12:21
